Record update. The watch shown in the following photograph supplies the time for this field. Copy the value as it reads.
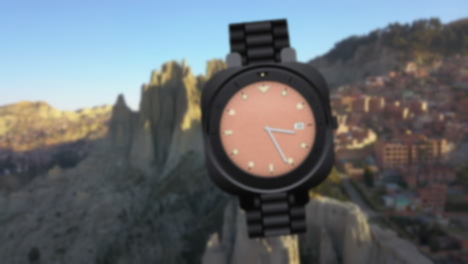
3:26
